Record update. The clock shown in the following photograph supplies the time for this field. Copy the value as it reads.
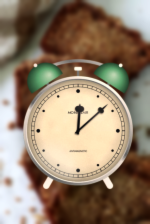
12:08
